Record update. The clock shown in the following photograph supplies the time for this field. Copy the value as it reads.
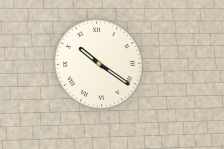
10:21
